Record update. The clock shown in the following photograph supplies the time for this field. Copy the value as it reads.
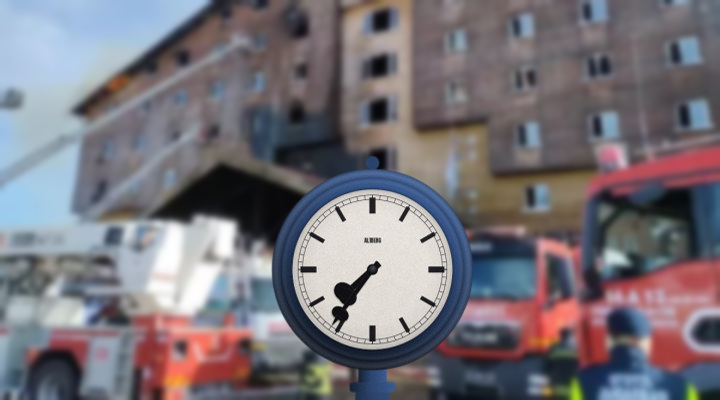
7:36
